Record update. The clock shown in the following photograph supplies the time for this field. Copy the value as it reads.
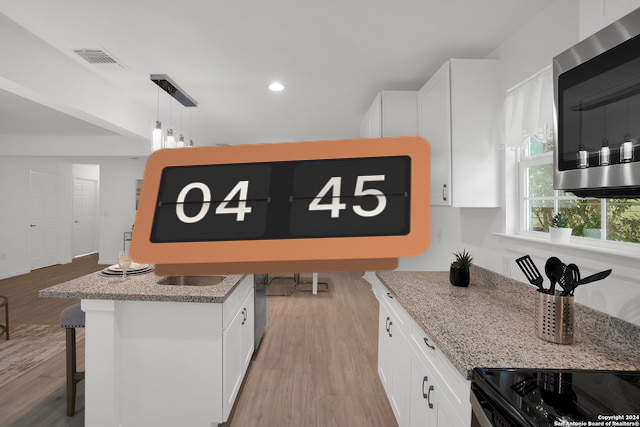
4:45
